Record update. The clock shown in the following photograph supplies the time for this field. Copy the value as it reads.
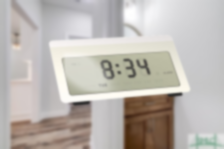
8:34
